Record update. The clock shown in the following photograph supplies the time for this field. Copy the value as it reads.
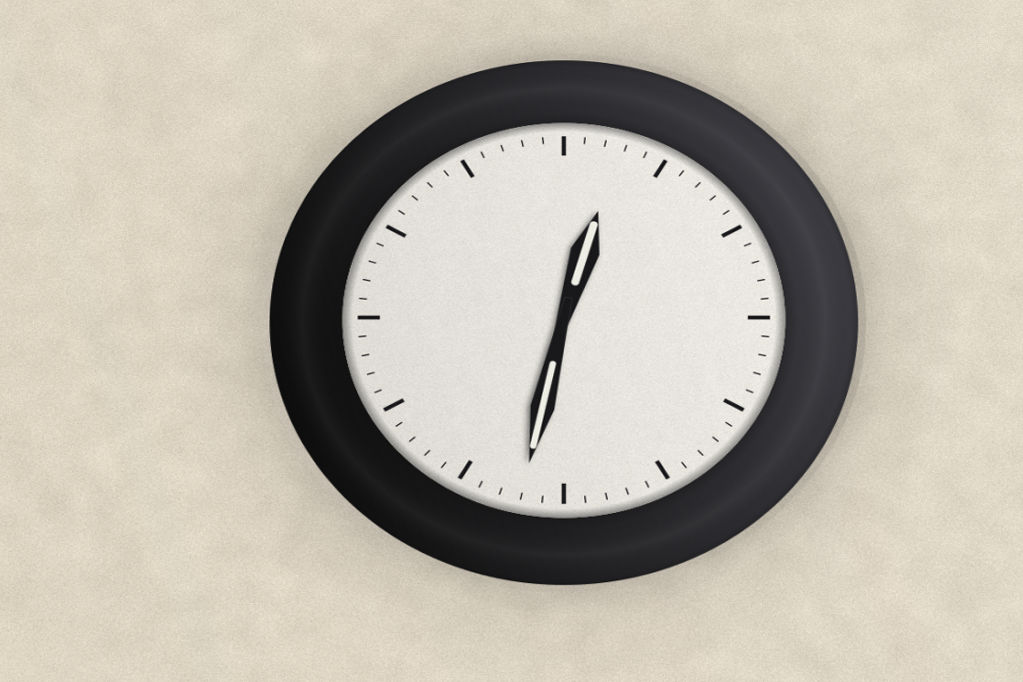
12:32
